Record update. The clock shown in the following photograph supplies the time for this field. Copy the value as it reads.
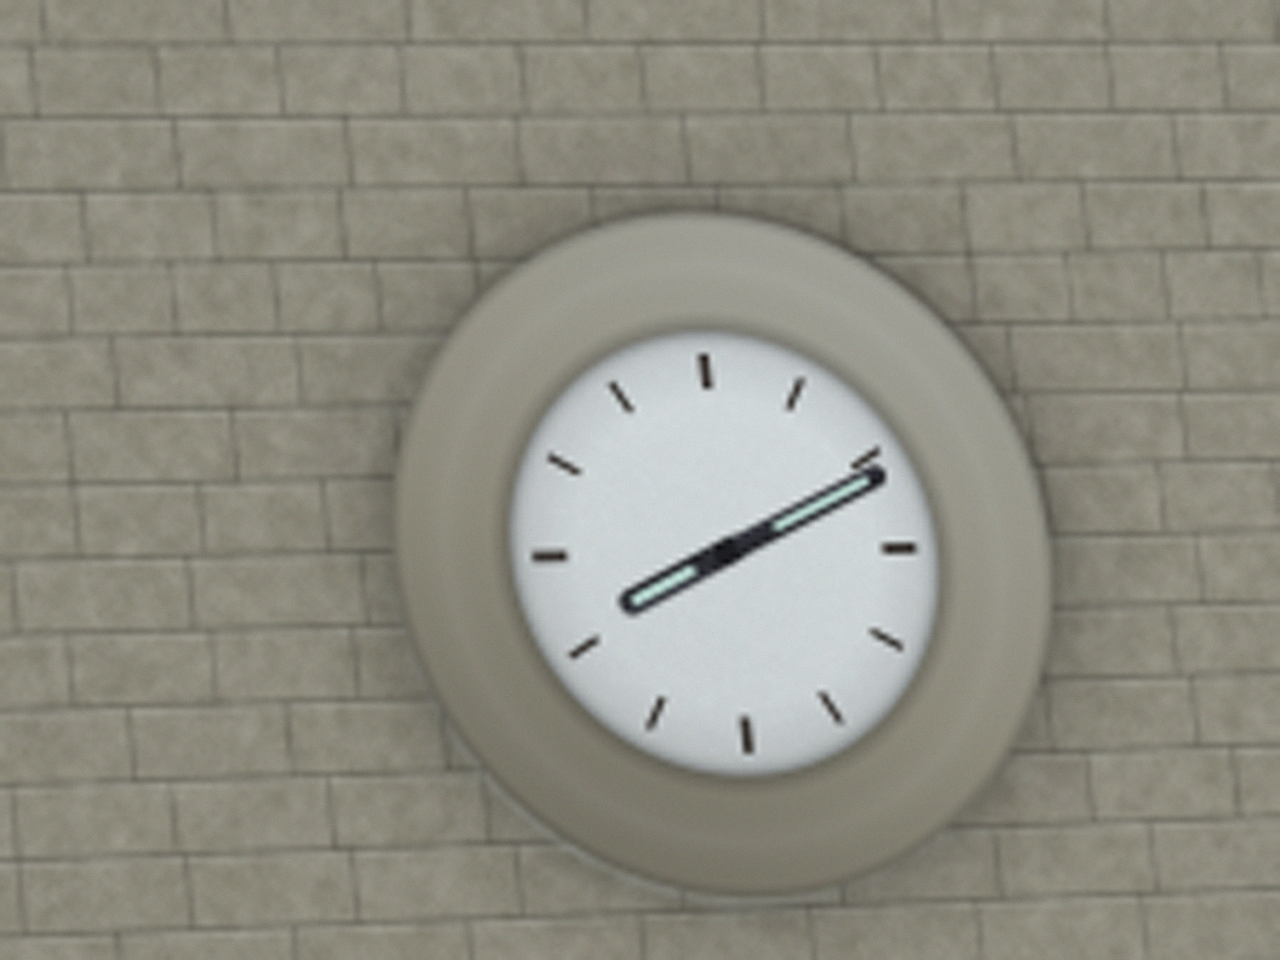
8:11
